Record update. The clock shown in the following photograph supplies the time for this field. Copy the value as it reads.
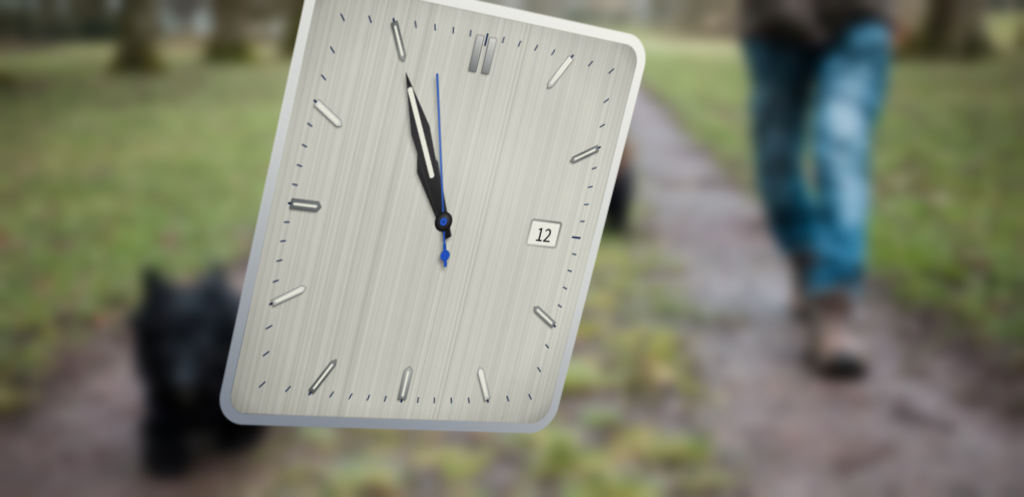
10:54:57
